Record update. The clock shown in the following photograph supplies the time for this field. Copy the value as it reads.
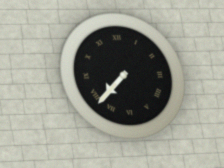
7:38
